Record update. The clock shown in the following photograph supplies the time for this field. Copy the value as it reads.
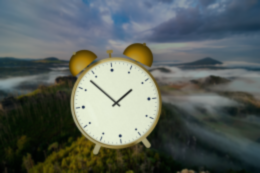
1:53
